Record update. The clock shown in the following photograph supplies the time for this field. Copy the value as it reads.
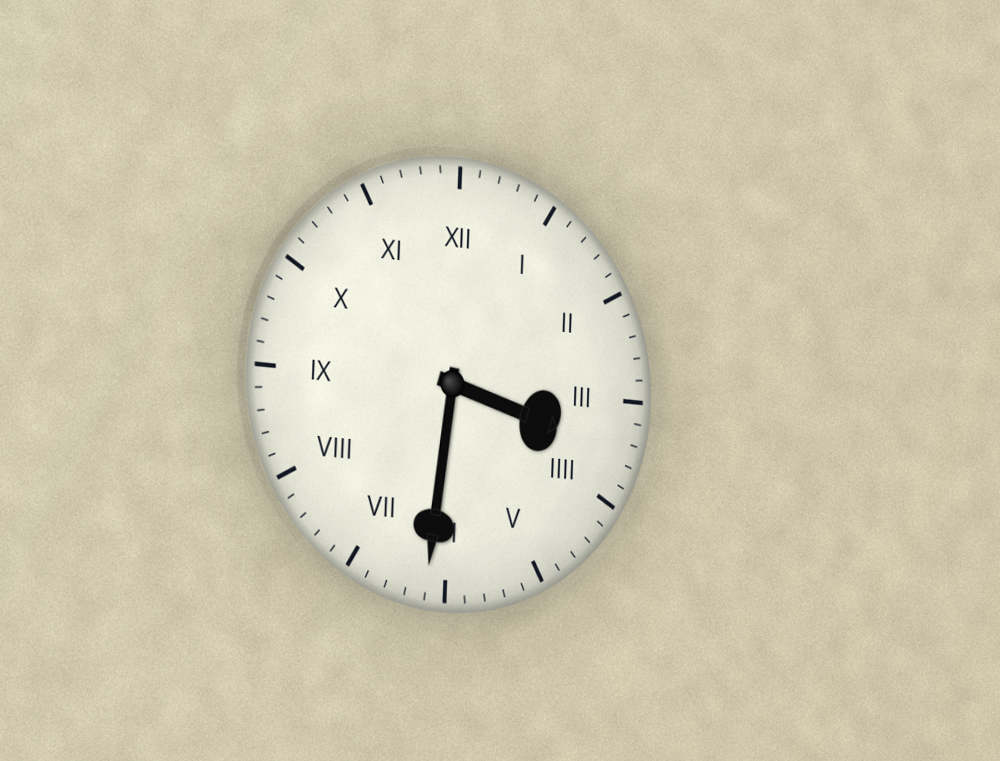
3:31
